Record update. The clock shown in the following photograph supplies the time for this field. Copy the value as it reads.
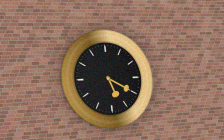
5:20
